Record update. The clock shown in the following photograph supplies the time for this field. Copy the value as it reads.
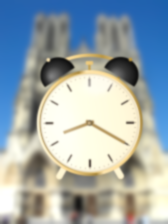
8:20
